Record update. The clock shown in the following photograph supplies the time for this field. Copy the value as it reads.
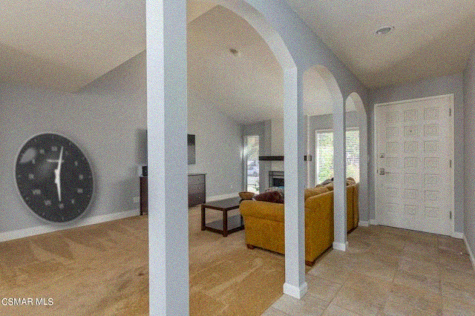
6:03
